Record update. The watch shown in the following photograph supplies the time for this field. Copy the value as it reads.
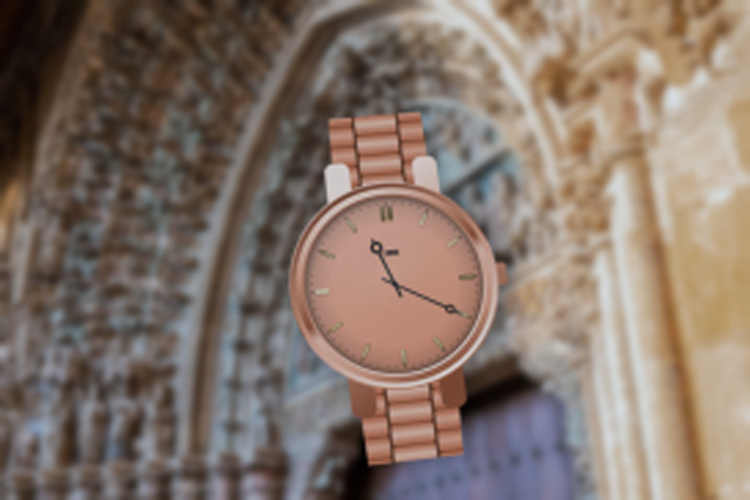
11:20
